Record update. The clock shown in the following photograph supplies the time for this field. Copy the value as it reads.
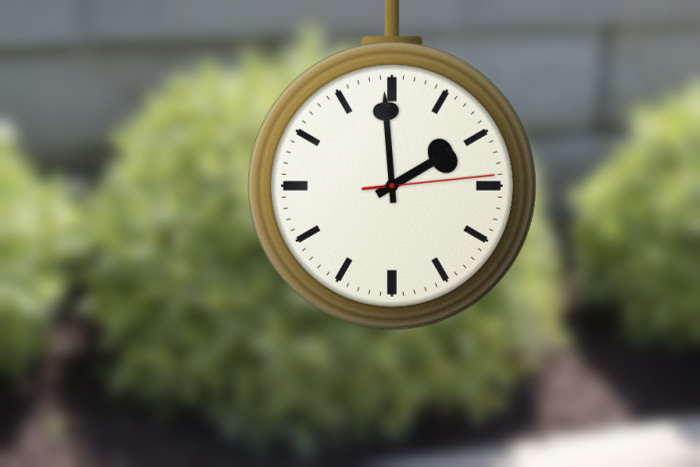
1:59:14
